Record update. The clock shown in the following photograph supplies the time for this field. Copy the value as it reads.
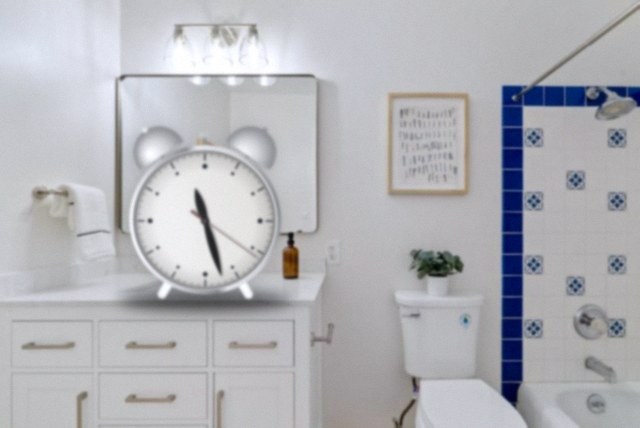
11:27:21
